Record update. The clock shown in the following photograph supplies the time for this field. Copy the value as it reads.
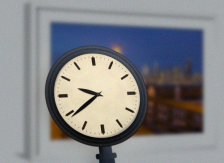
9:39
